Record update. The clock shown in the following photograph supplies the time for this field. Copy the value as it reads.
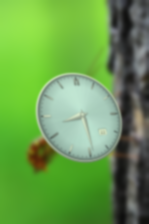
8:29
